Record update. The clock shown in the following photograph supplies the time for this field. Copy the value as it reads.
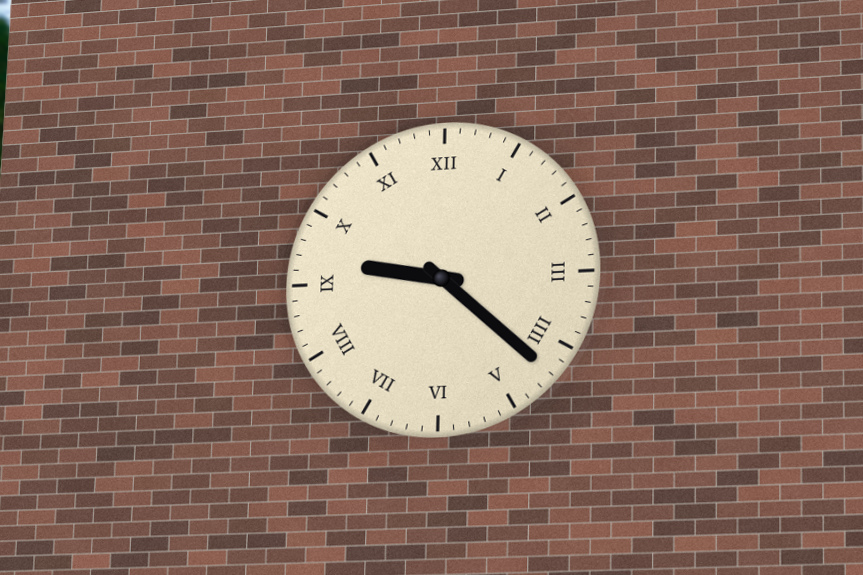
9:22
